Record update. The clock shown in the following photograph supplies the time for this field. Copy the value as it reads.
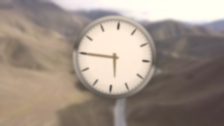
5:45
